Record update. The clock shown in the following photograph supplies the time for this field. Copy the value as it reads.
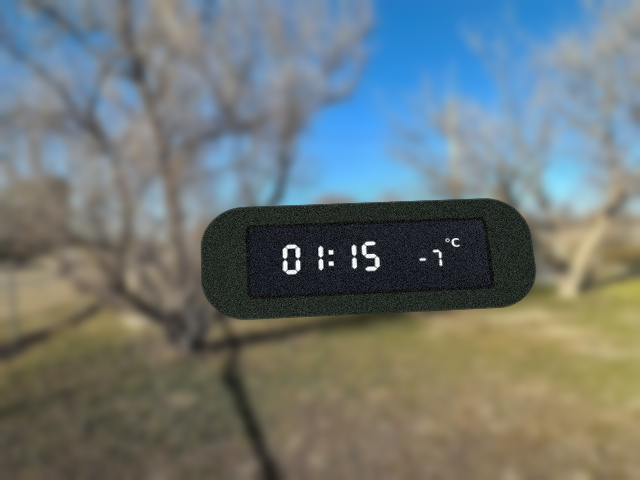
1:15
